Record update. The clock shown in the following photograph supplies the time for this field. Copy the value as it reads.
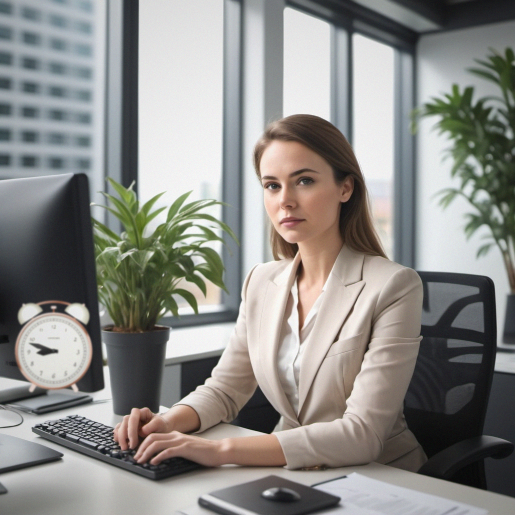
8:48
